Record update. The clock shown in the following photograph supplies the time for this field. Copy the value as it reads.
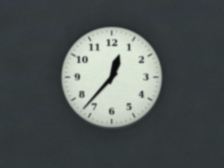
12:37
